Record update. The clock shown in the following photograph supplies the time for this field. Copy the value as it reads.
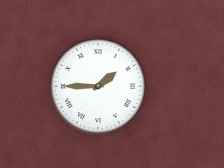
1:45
